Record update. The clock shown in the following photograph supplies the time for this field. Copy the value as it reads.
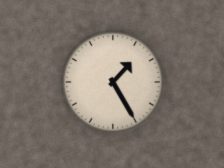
1:25
